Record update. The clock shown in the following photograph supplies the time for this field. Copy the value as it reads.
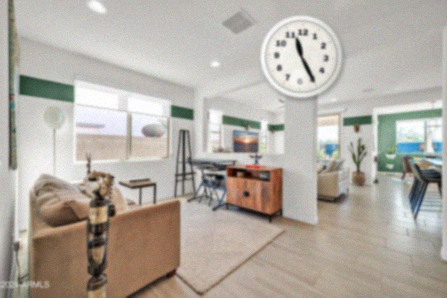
11:25
